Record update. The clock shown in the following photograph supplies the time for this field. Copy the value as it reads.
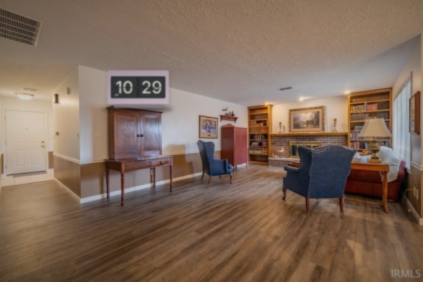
10:29
